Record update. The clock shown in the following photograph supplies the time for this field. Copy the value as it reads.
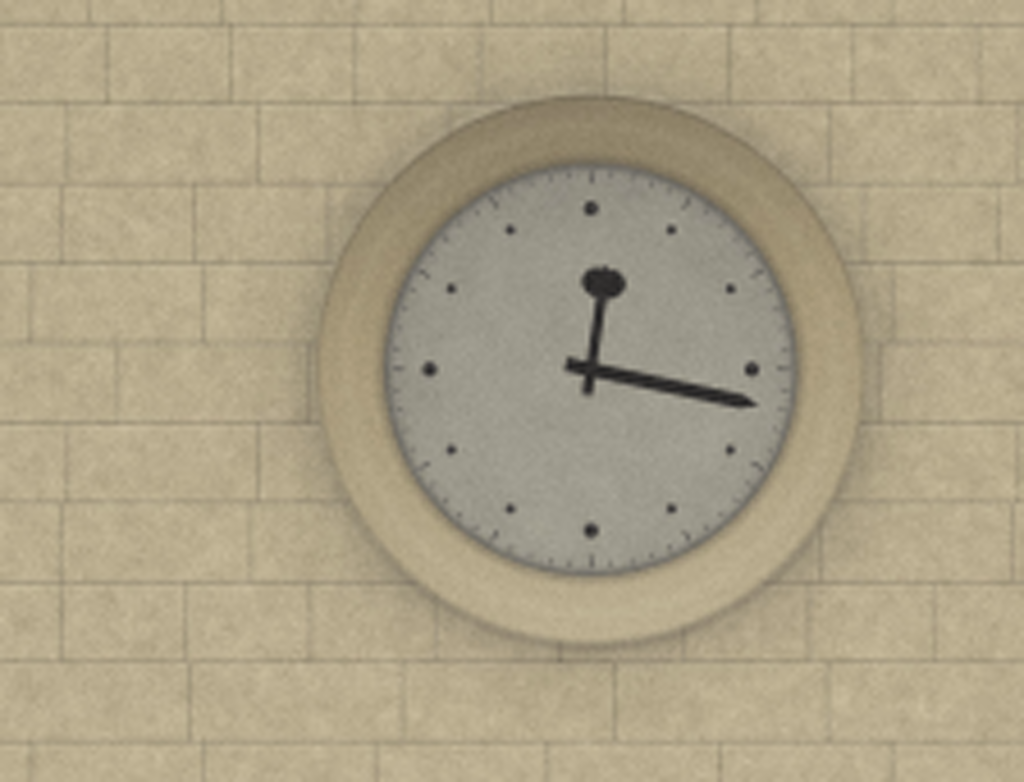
12:17
